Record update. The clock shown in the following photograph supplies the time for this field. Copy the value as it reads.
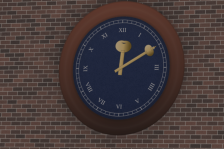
12:10
